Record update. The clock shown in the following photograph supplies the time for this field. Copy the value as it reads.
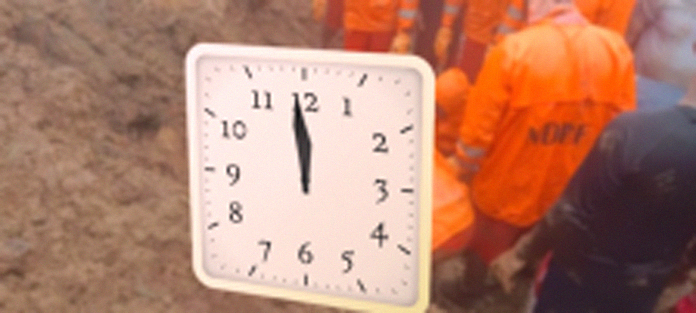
11:59
